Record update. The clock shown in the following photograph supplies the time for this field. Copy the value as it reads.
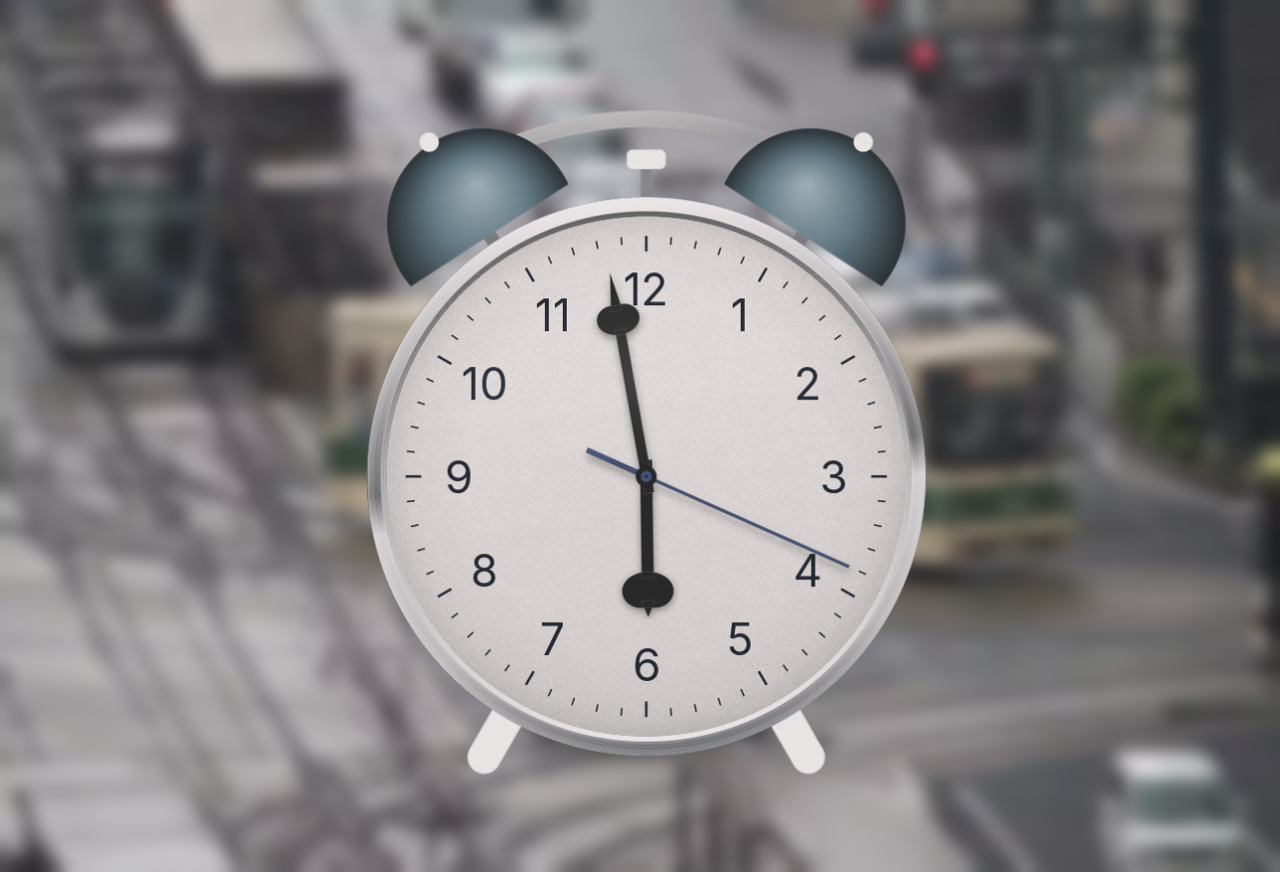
5:58:19
